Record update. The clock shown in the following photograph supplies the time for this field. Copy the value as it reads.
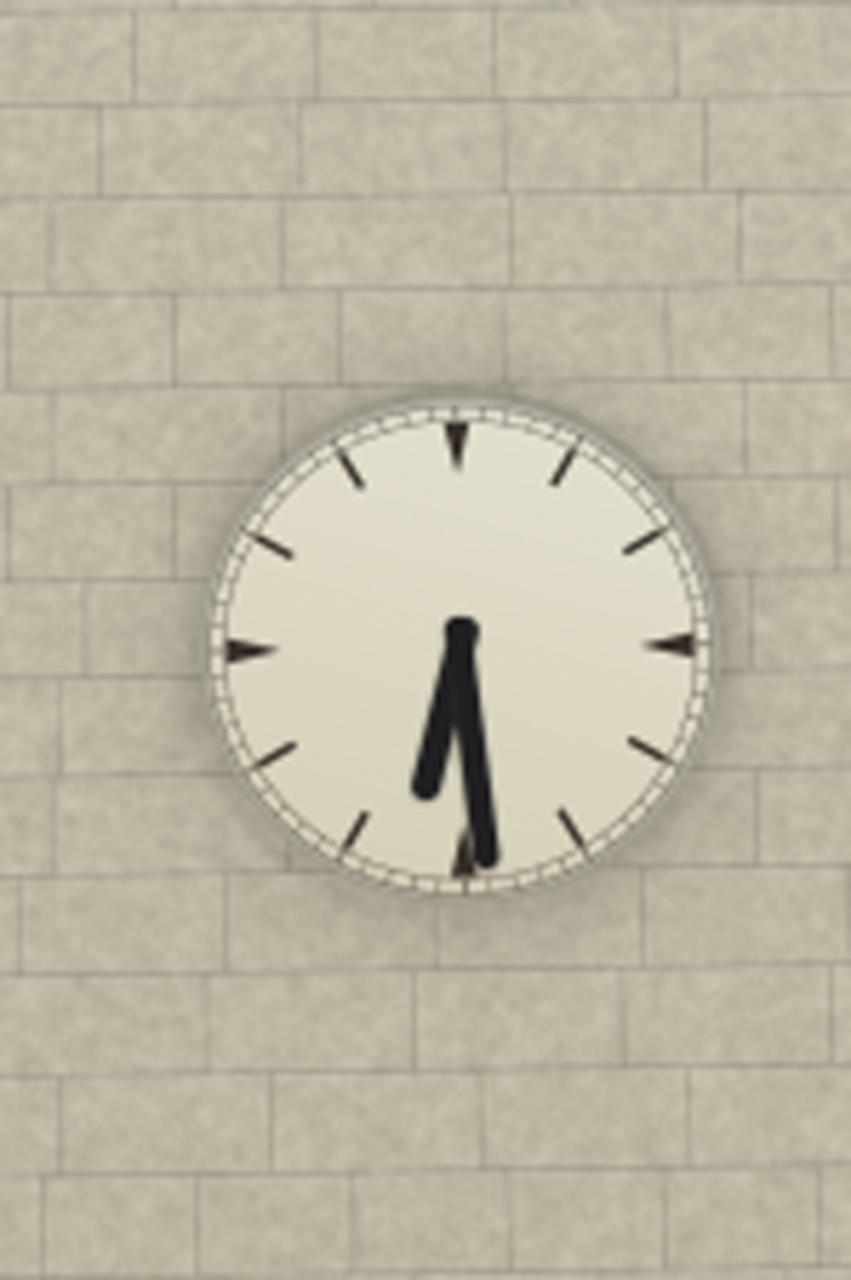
6:29
